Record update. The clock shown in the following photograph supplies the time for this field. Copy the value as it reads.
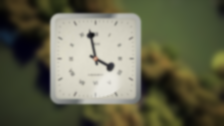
3:58
